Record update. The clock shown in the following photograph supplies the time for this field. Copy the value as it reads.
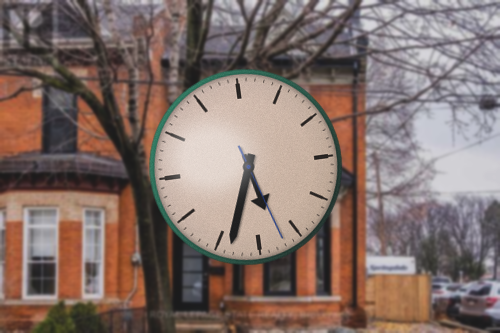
5:33:27
